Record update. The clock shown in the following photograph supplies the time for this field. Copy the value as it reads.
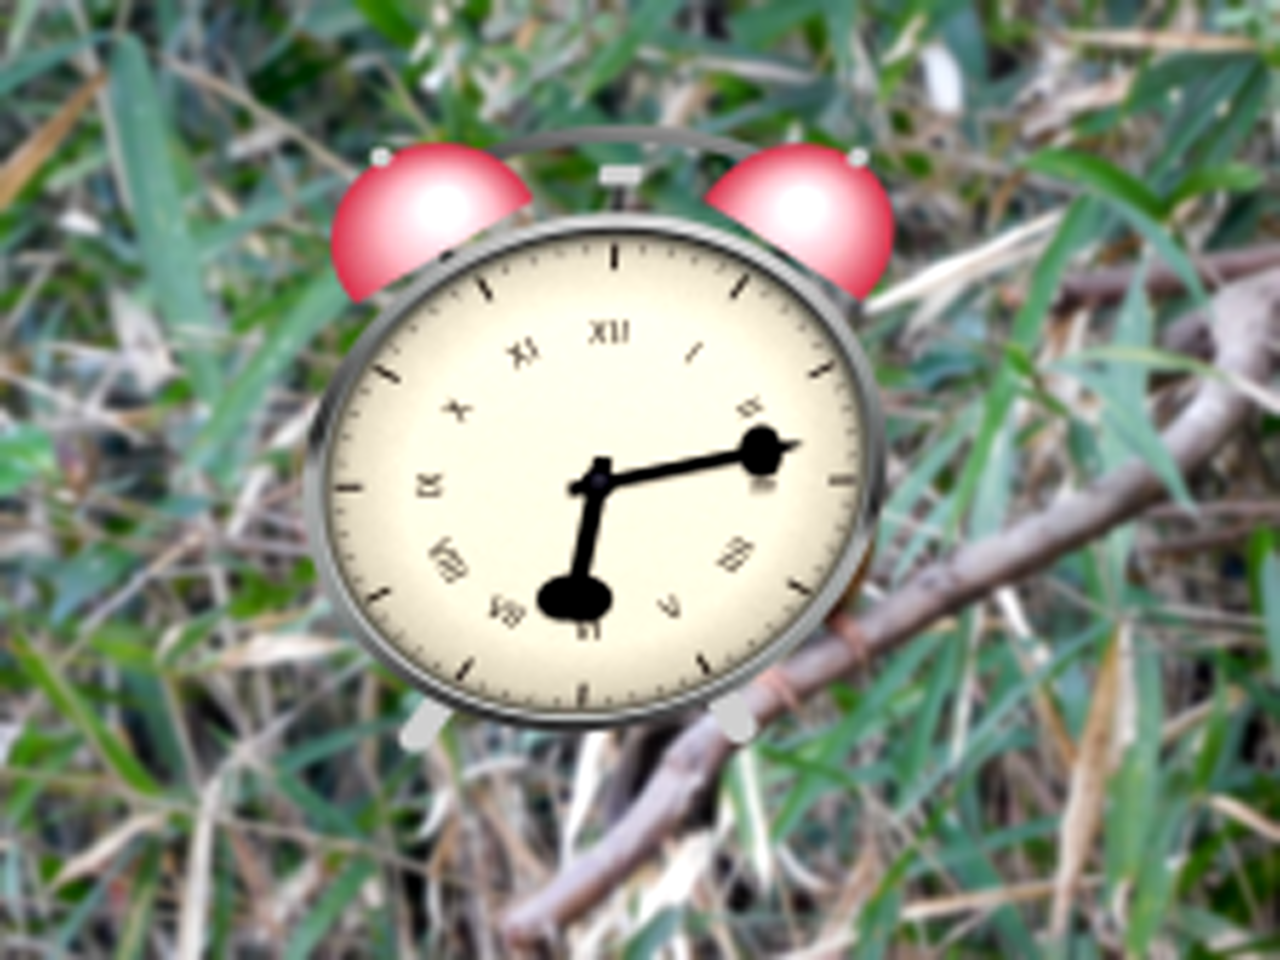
6:13
